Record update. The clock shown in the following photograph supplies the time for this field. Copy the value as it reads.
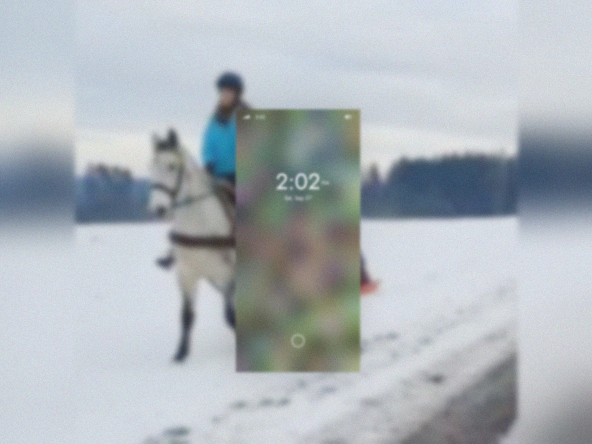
2:02
